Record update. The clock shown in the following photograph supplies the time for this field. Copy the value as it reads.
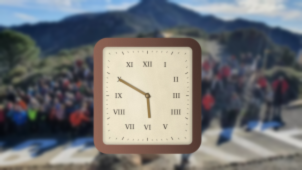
5:50
